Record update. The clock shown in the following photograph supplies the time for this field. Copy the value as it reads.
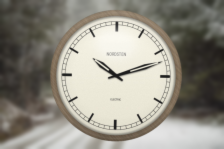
10:12
